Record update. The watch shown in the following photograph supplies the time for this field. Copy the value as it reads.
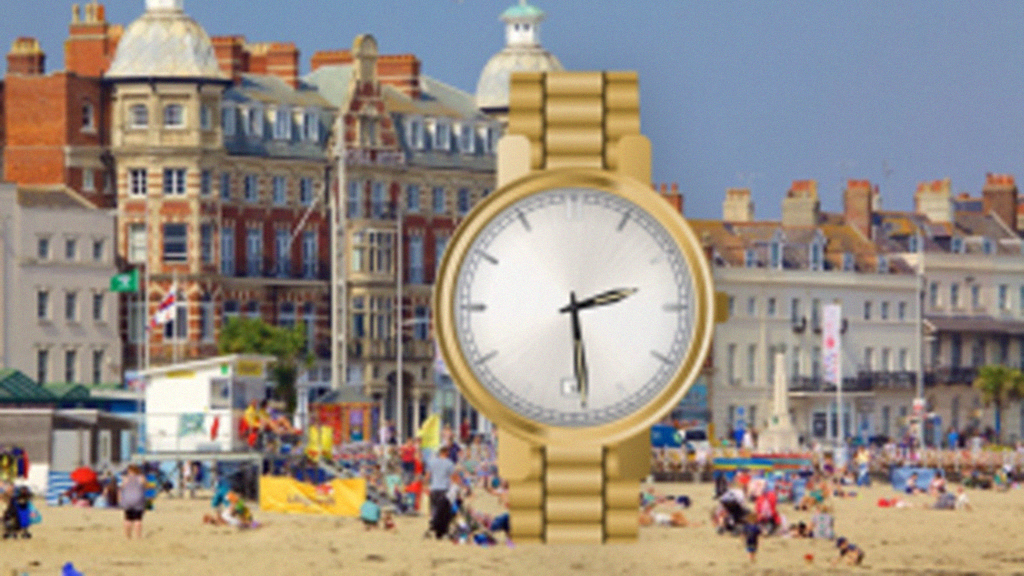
2:29
